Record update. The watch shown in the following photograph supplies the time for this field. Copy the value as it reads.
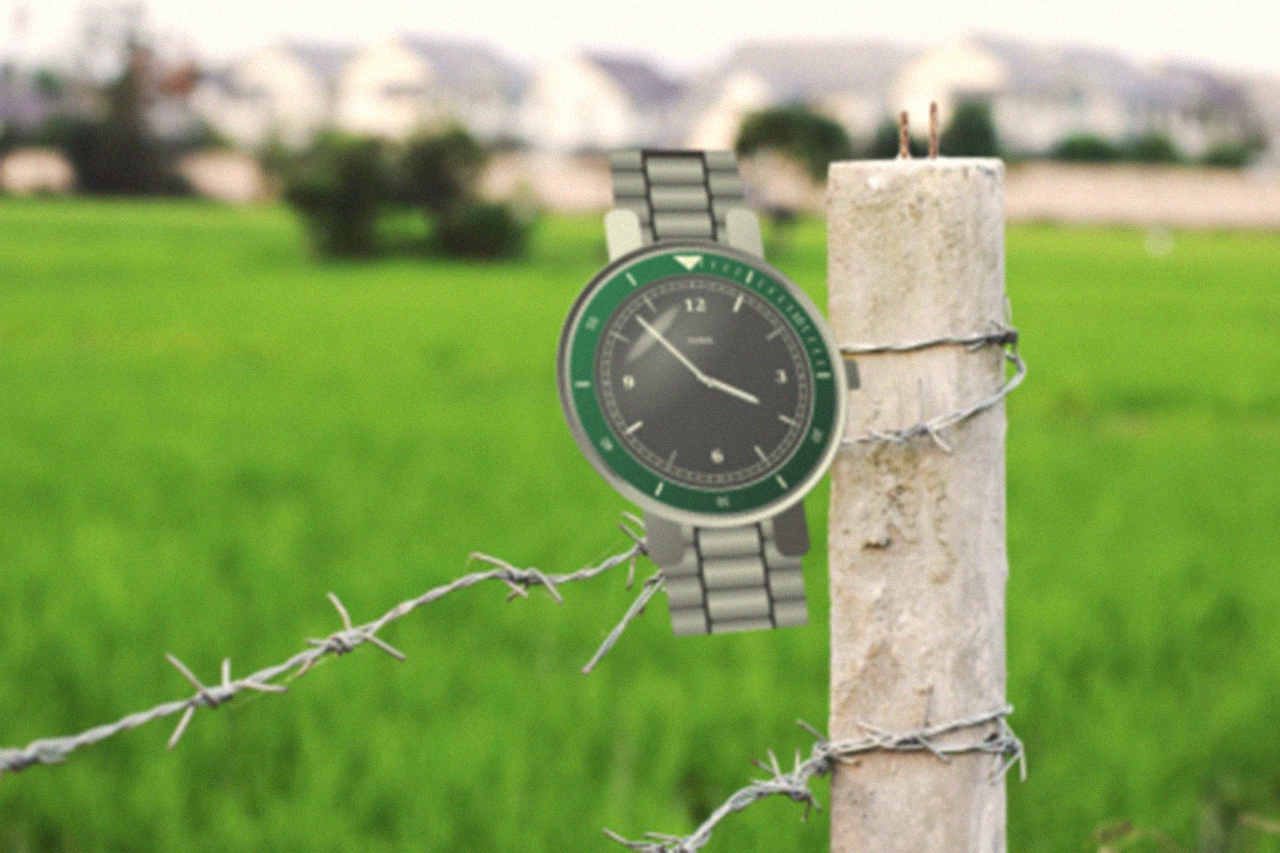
3:53
